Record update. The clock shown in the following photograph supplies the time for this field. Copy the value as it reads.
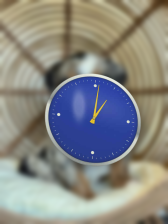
1:01
